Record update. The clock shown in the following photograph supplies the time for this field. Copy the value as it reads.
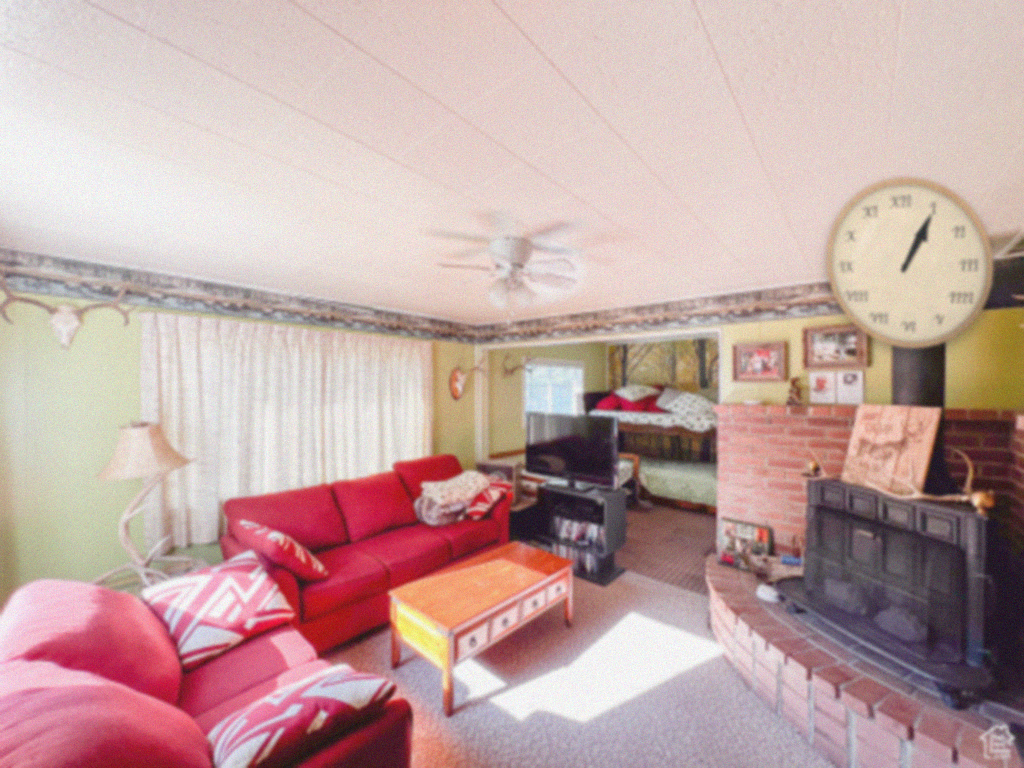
1:05
